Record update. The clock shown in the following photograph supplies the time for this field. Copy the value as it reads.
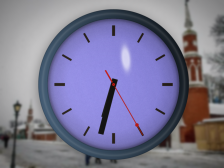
6:32:25
